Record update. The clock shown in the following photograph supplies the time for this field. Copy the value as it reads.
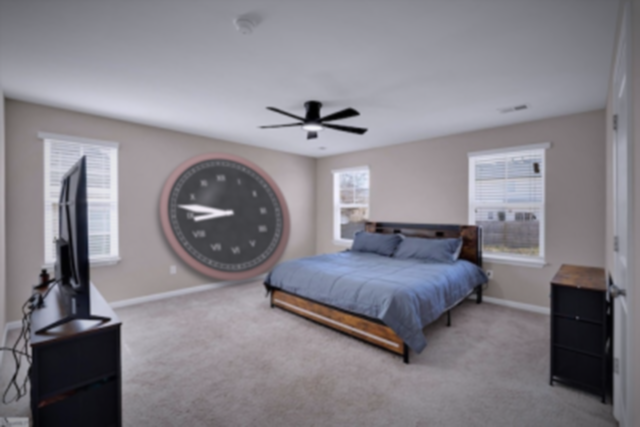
8:47
